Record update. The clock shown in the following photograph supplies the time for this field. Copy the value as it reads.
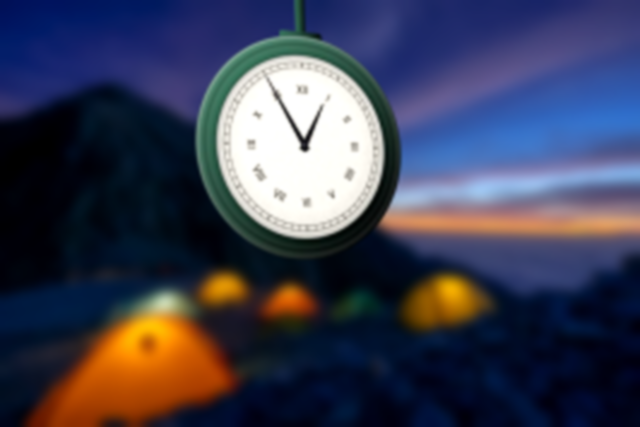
12:55
